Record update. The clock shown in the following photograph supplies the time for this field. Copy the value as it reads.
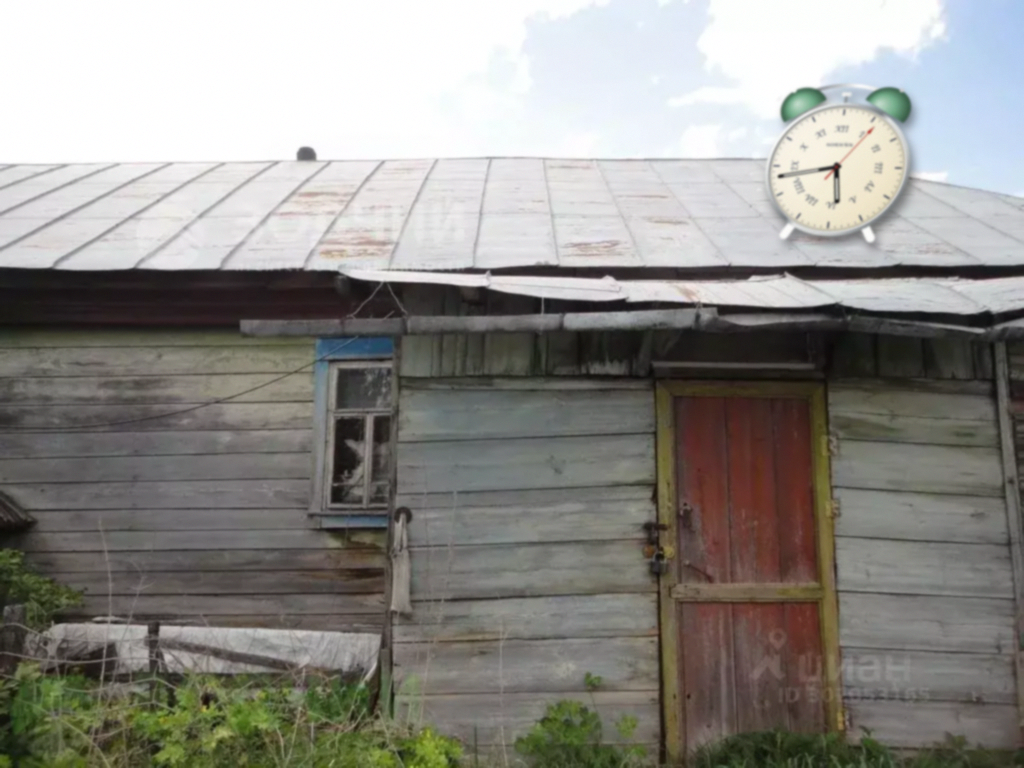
5:43:06
